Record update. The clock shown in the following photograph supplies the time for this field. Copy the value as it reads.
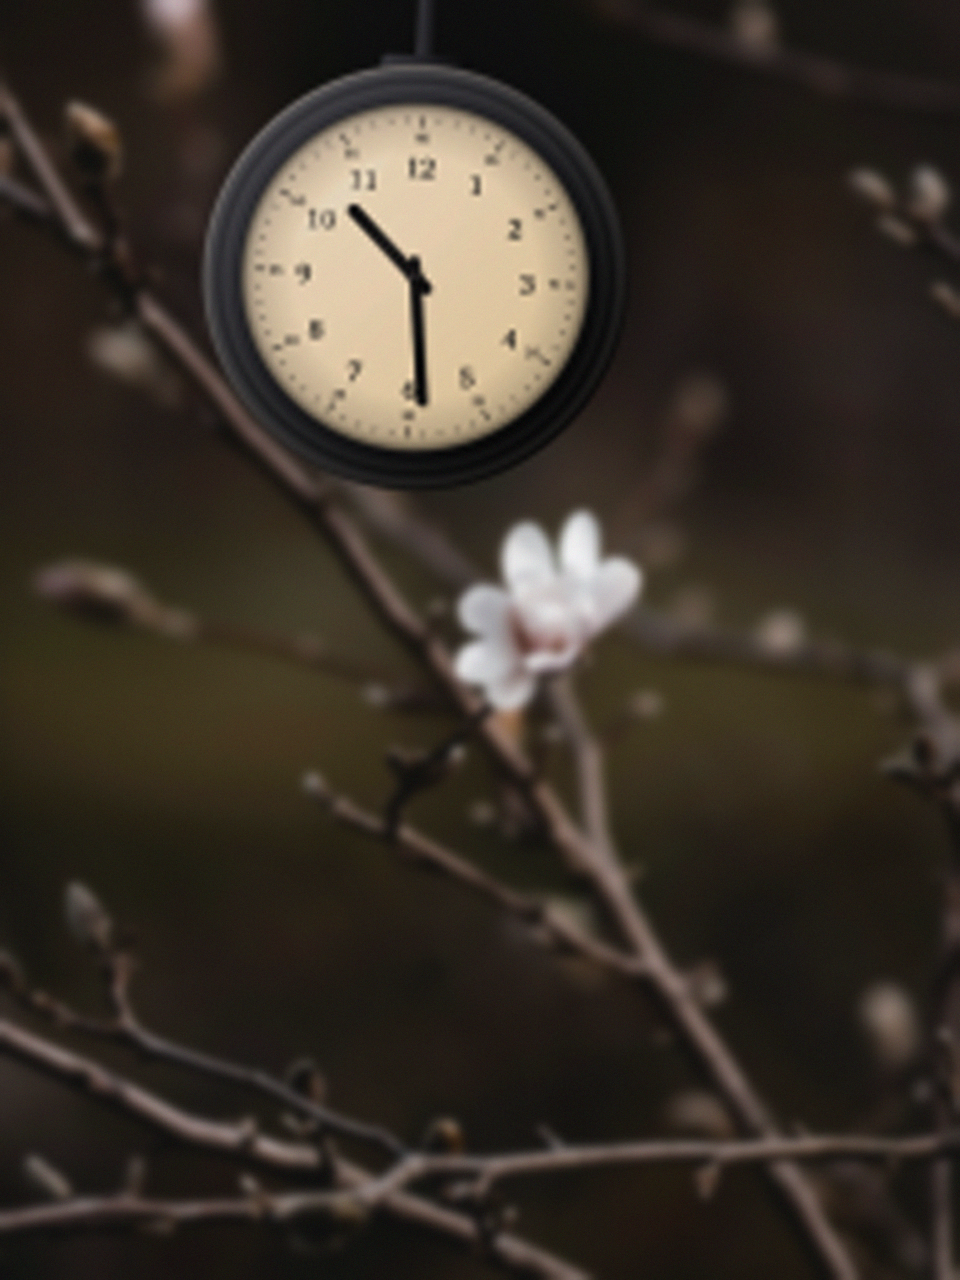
10:29
